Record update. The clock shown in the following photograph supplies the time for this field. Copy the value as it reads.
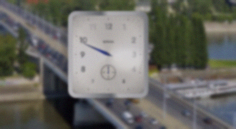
9:49
